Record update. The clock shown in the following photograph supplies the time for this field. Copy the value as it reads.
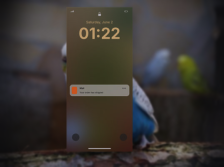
1:22
